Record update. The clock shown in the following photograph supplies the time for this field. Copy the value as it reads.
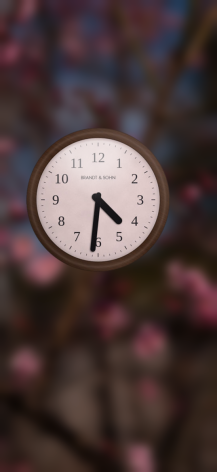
4:31
